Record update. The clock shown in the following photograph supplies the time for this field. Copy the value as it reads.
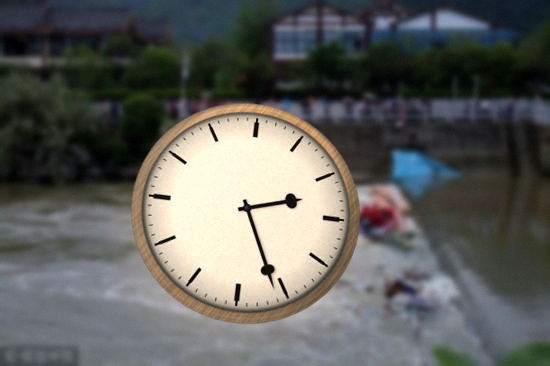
2:26
